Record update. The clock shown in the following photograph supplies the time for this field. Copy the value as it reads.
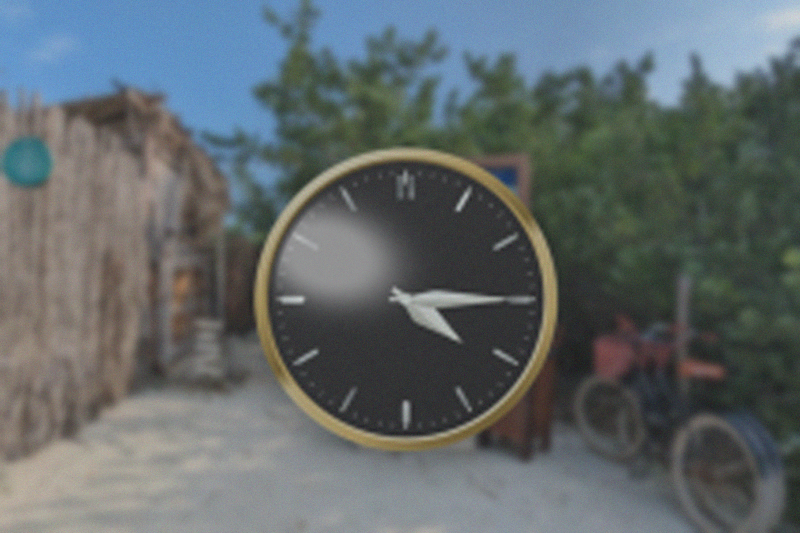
4:15
